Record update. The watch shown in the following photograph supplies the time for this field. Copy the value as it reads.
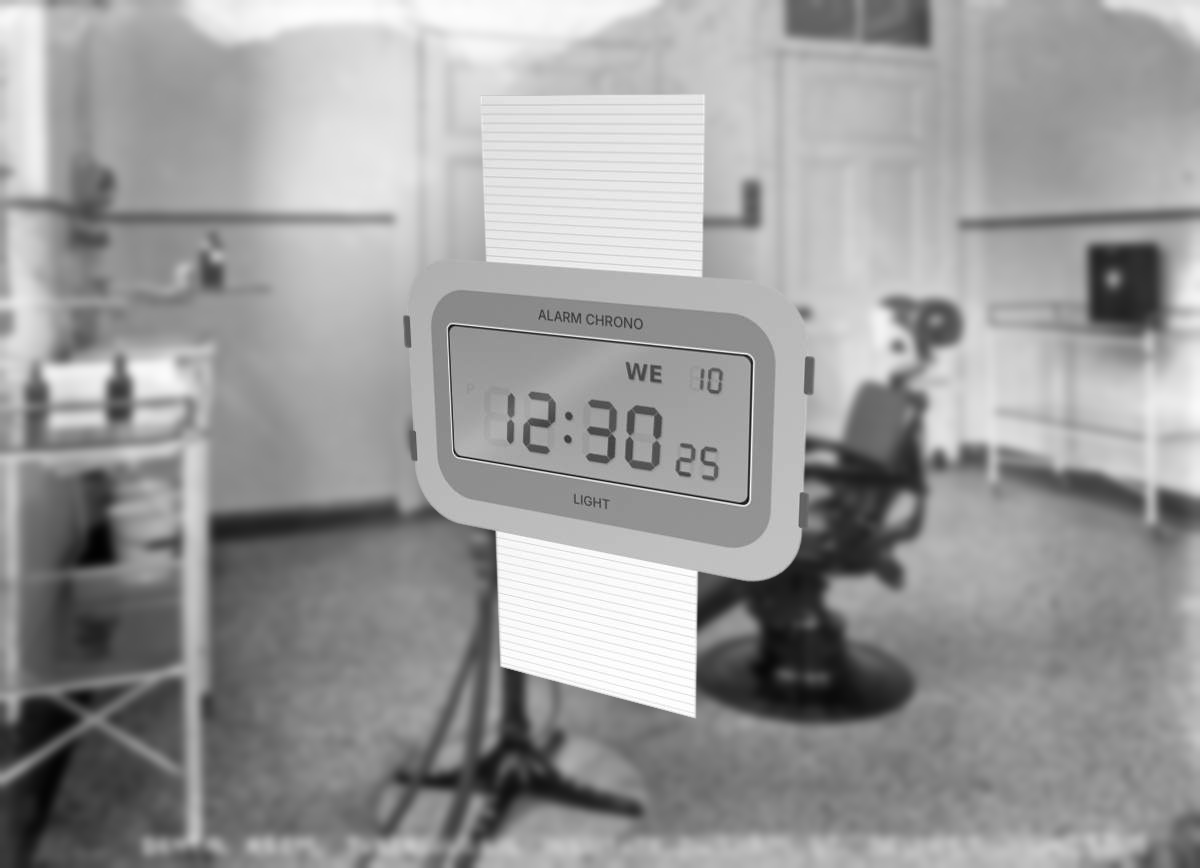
12:30:25
